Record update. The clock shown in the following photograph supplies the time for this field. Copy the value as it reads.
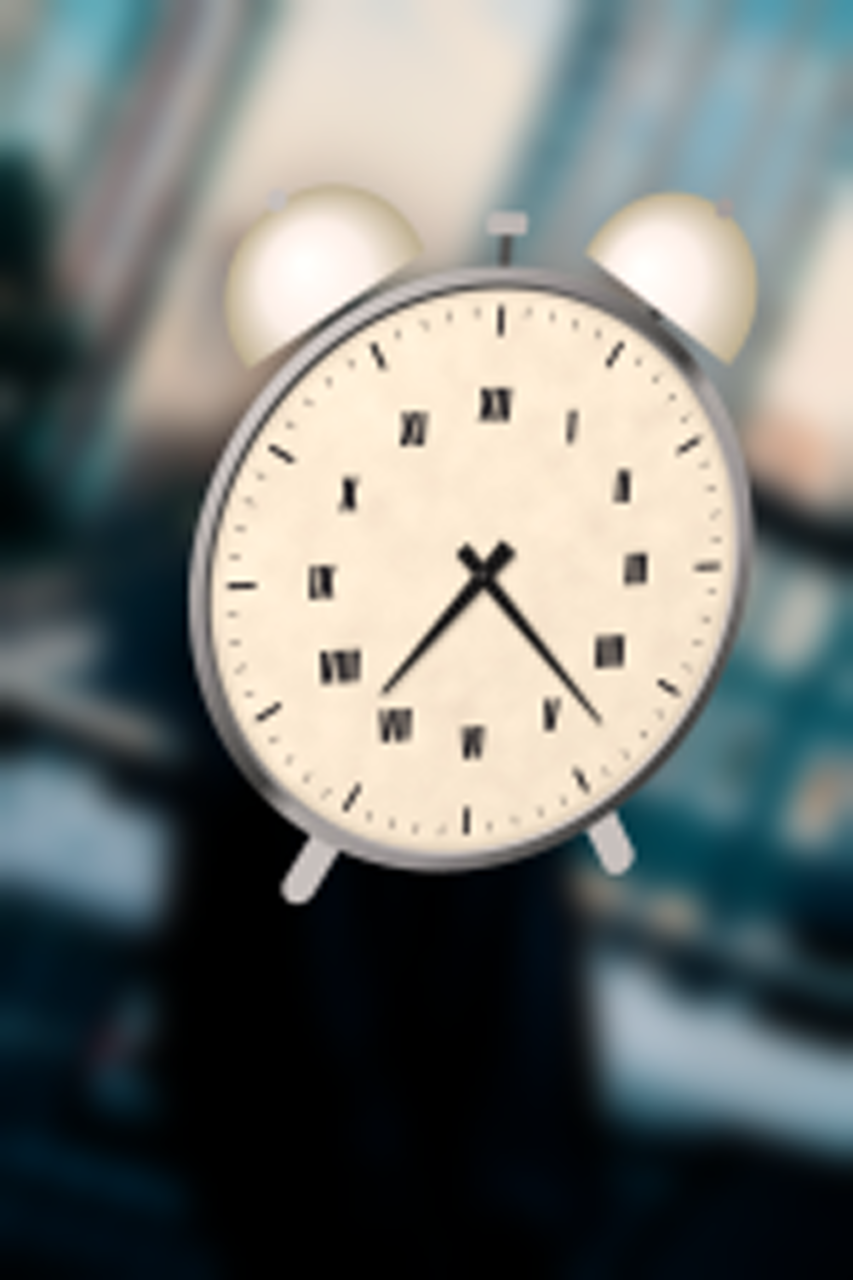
7:23
